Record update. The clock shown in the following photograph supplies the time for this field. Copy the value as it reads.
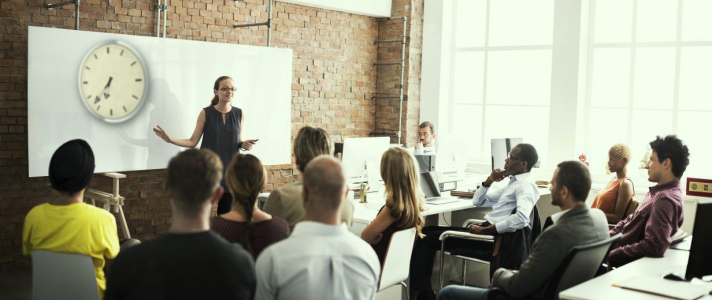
6:37
